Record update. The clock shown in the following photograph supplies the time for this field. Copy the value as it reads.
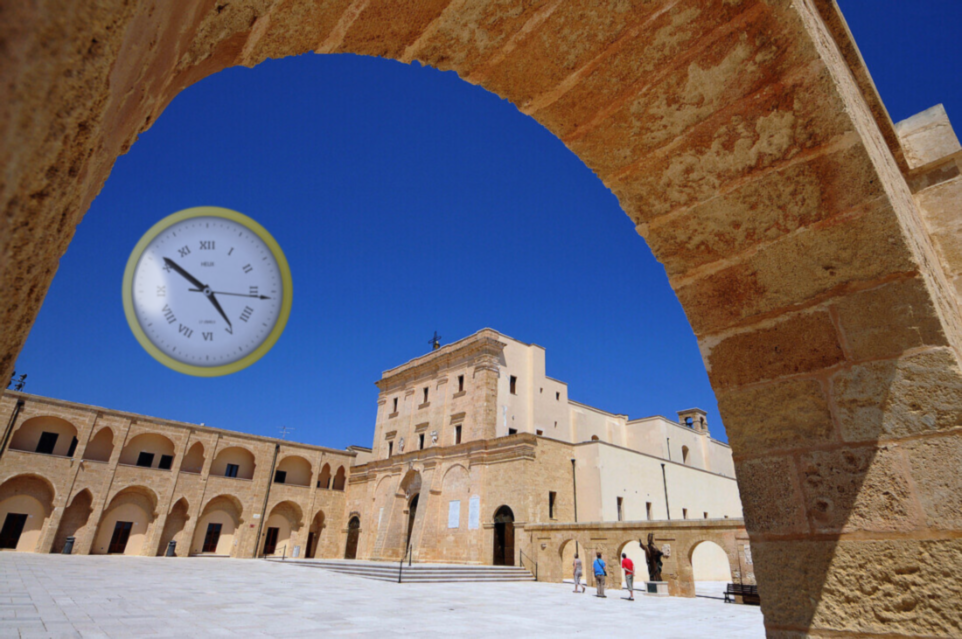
4:51:16
